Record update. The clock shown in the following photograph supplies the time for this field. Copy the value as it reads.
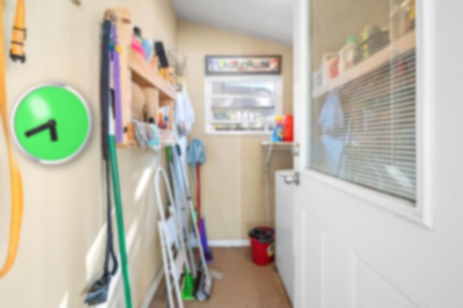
5:41
